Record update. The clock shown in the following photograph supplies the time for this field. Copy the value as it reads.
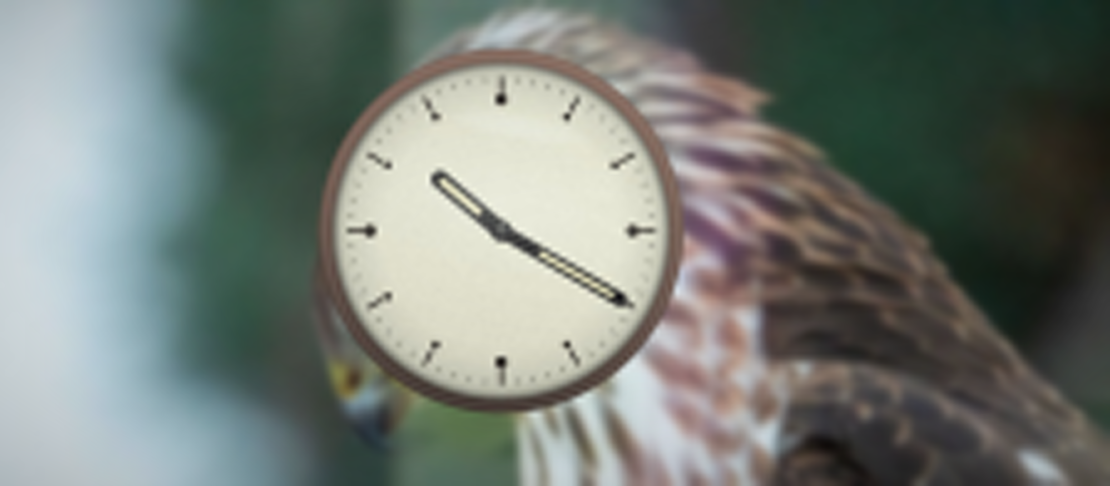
10:20
